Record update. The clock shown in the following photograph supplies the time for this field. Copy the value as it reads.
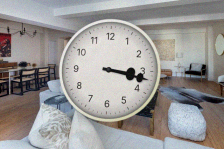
3:17
